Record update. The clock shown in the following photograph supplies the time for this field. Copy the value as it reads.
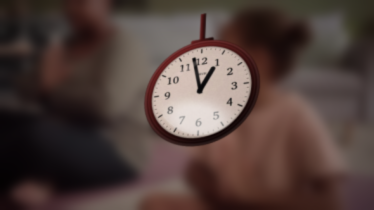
12:58
